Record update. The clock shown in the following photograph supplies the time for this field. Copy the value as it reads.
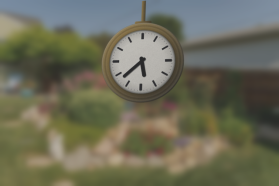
5:38
